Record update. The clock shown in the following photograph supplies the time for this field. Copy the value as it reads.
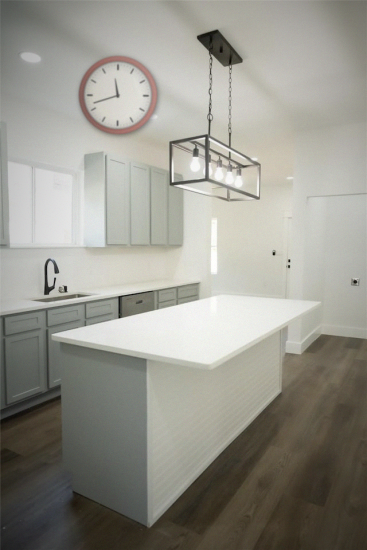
11:42
